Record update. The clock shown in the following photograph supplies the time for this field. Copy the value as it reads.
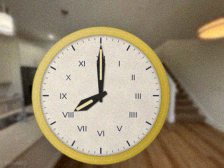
8:00
